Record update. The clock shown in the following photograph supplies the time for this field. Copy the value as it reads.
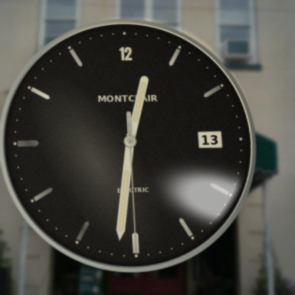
12:31:30
